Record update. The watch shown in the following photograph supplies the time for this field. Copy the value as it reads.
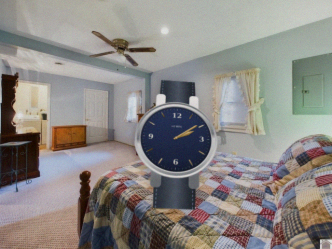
2:09
